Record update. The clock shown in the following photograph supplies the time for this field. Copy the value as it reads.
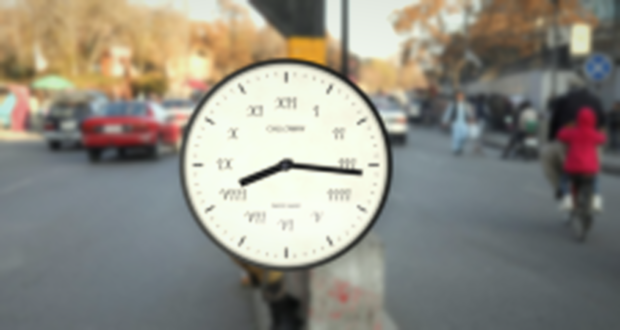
8:16
